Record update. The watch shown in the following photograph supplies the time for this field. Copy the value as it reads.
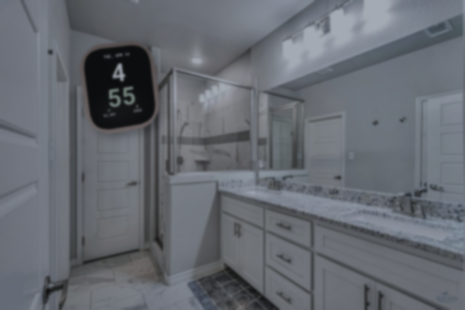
4:55
